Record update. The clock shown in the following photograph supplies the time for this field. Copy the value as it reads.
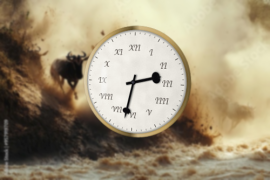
2:32
